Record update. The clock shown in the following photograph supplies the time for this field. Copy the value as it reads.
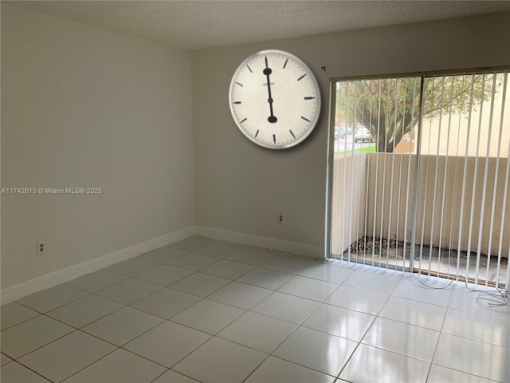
6:00
